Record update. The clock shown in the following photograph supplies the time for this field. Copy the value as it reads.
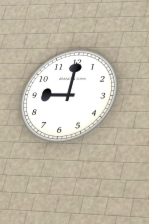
9:00
